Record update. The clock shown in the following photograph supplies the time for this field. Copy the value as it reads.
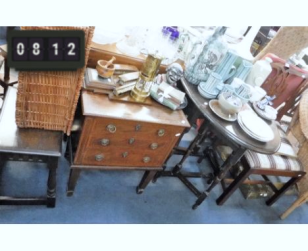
8:12
